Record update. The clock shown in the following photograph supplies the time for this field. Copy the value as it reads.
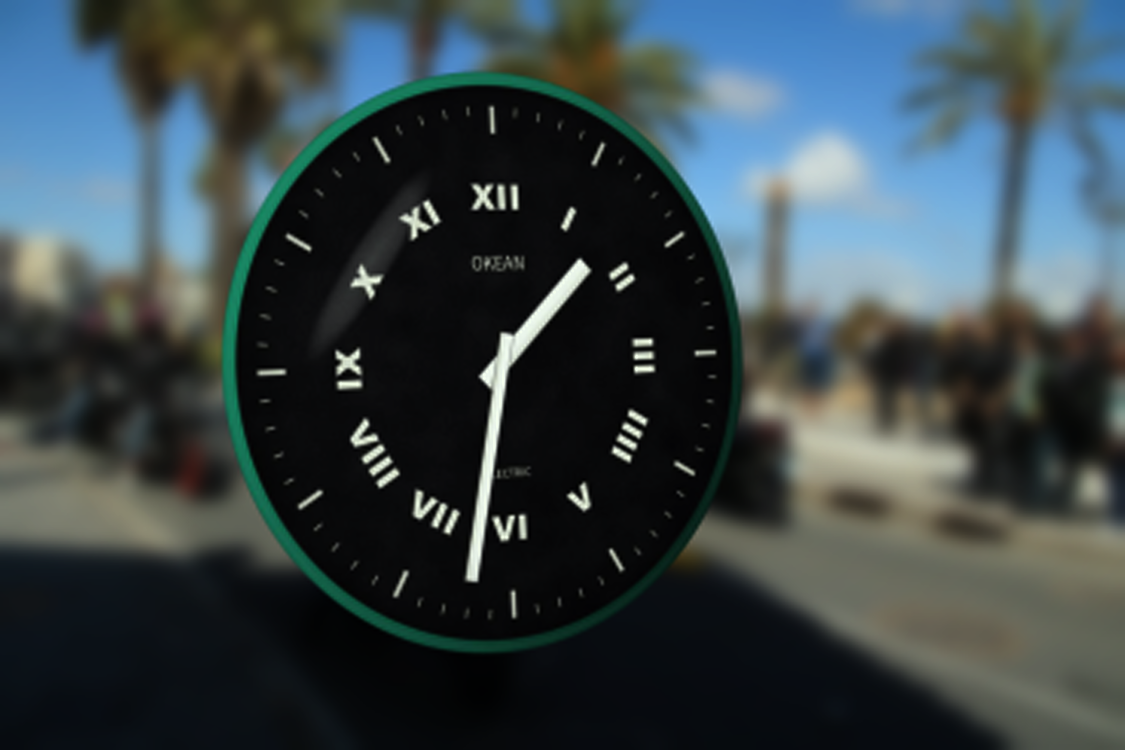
1:32
